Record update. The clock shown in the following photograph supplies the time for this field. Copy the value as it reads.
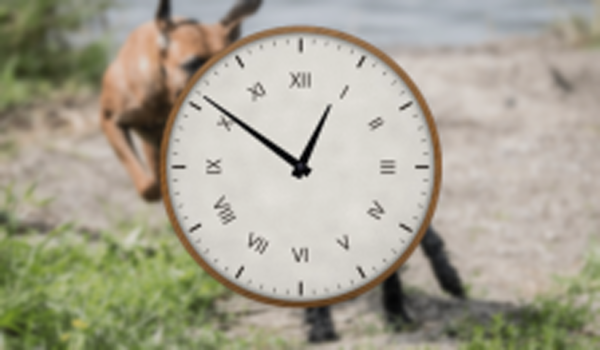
12:51
